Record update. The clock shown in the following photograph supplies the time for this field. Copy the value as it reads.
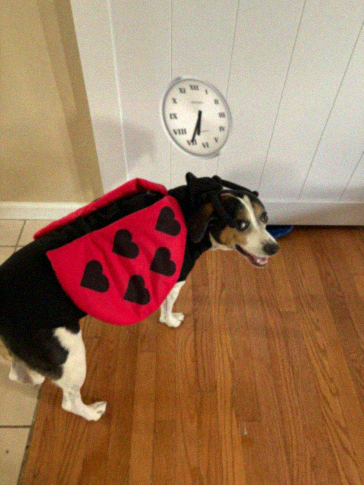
6:35
